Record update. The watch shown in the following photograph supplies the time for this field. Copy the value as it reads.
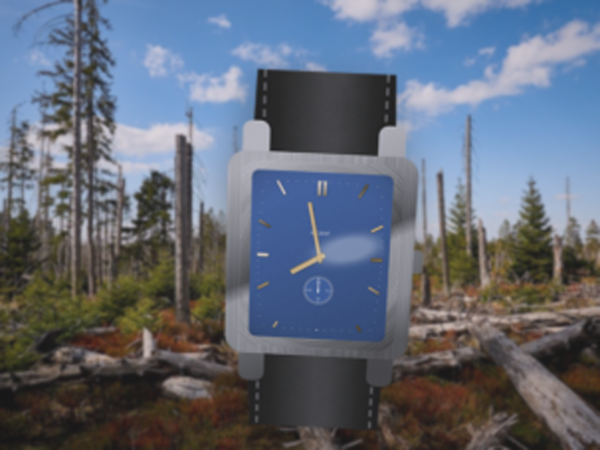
7:58
